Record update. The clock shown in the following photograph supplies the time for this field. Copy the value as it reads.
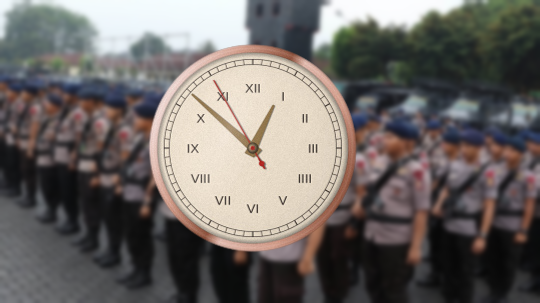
12:51:55
